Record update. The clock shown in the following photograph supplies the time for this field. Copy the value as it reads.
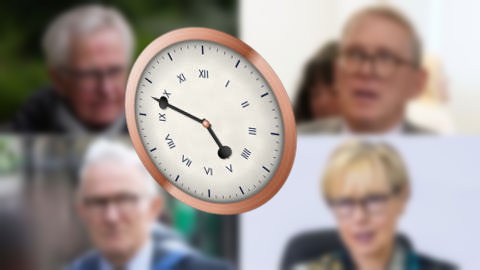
4:48
